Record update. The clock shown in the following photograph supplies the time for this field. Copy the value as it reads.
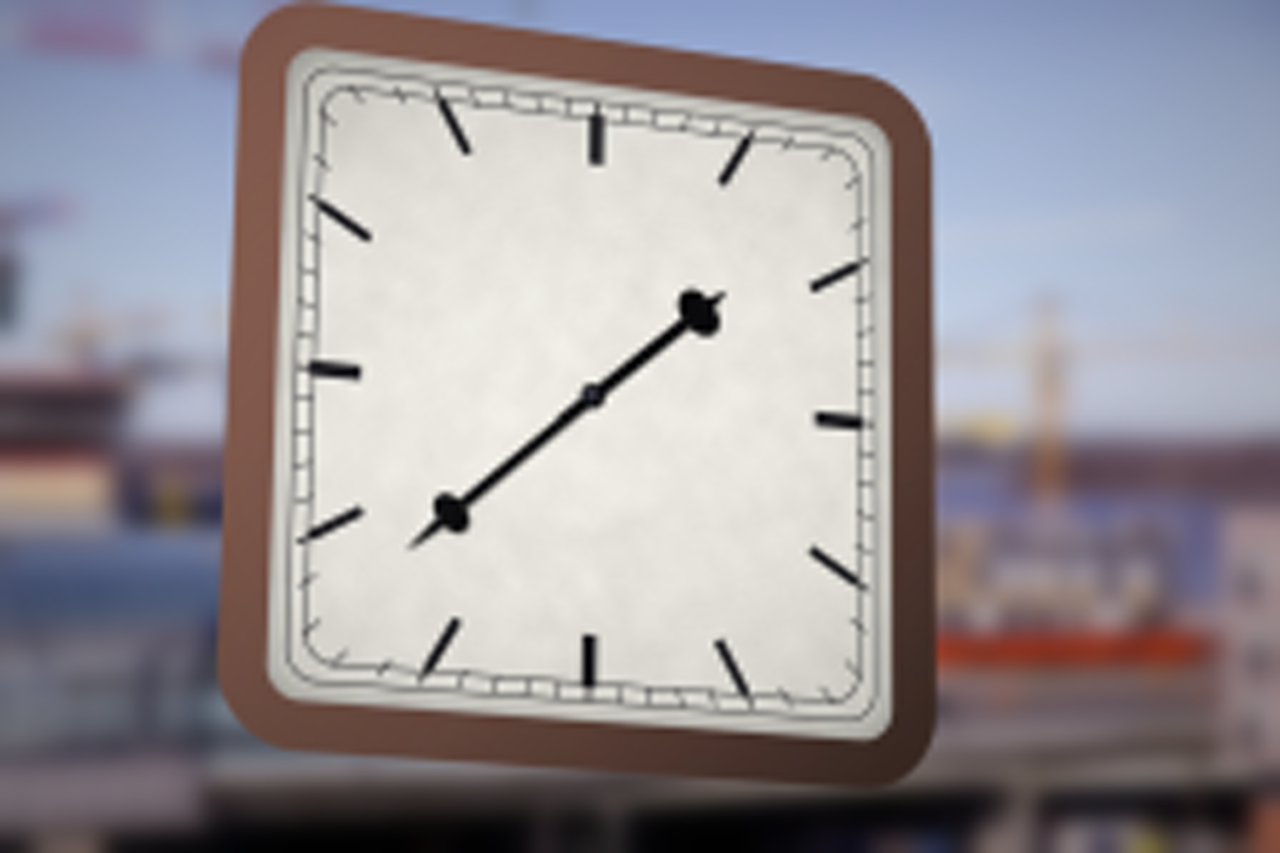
1:38
